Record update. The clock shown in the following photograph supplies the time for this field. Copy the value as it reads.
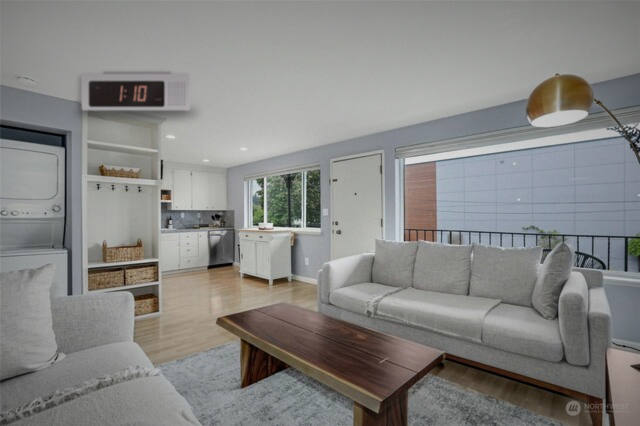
1:10
